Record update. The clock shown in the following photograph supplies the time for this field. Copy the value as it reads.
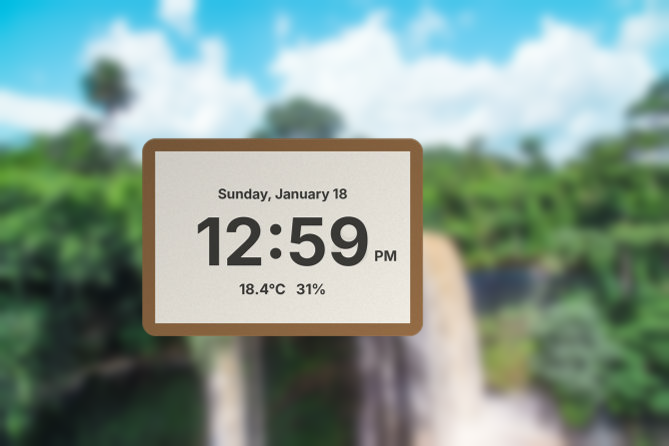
12:59
